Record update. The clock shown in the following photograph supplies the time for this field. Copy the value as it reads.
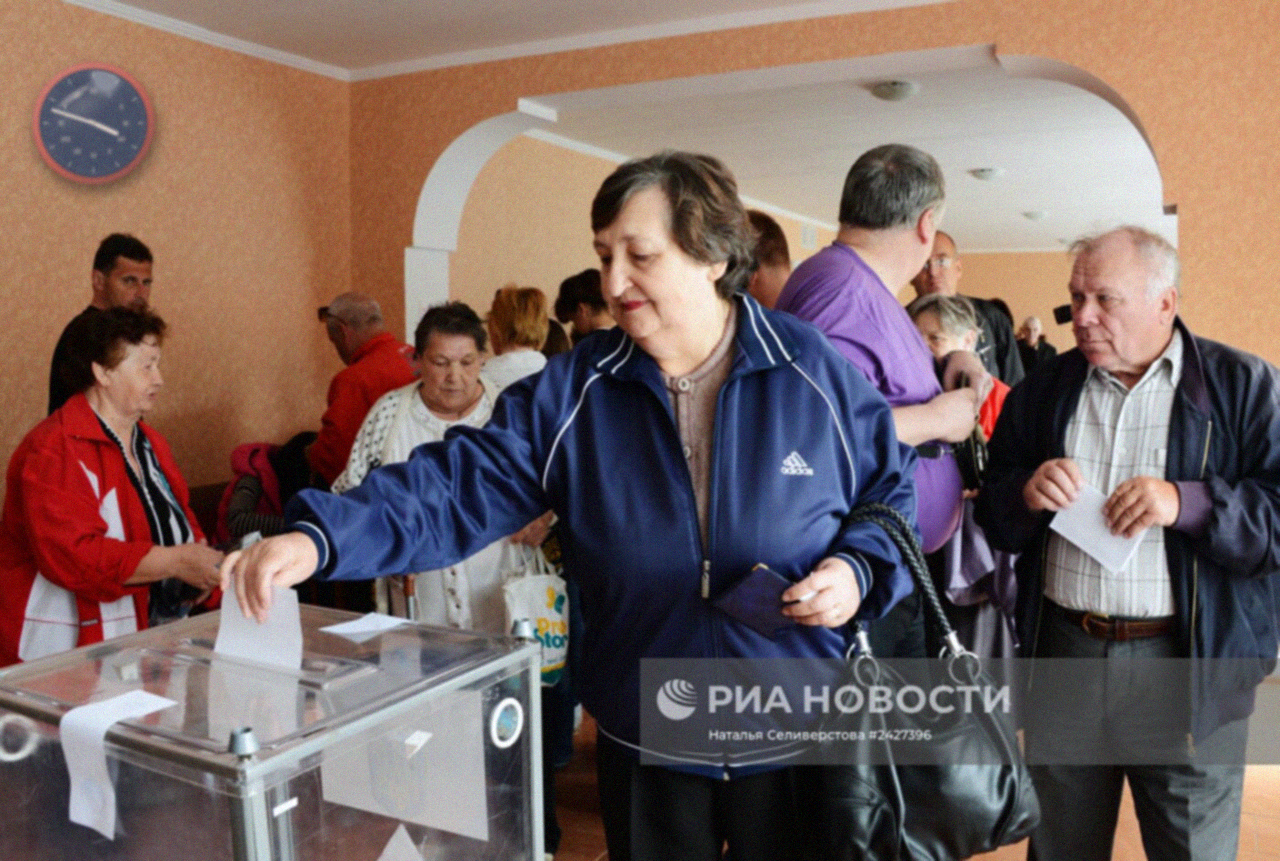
3:48
